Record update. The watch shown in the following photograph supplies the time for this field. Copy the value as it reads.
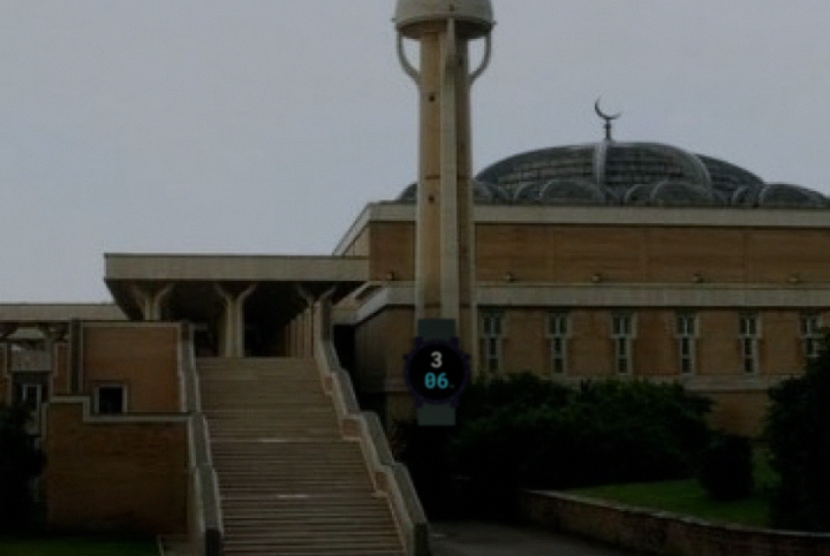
3:06
